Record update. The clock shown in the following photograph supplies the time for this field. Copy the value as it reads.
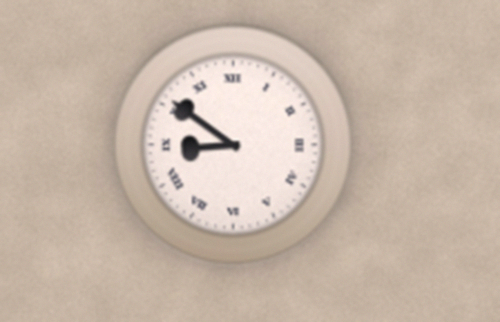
8:51
